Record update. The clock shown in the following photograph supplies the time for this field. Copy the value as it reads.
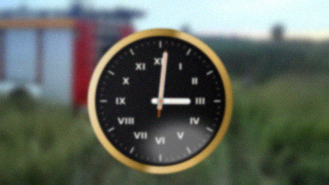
3:01:01
